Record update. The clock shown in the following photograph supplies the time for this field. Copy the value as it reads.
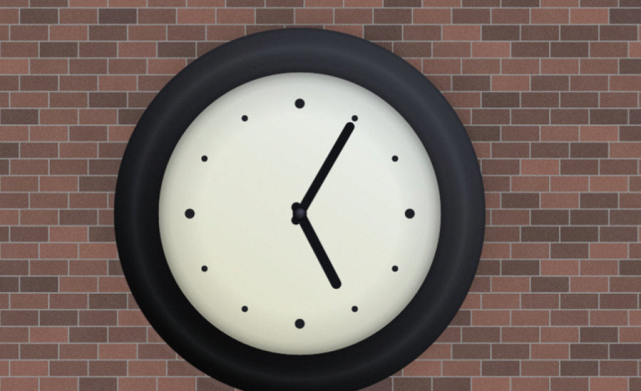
5:05
